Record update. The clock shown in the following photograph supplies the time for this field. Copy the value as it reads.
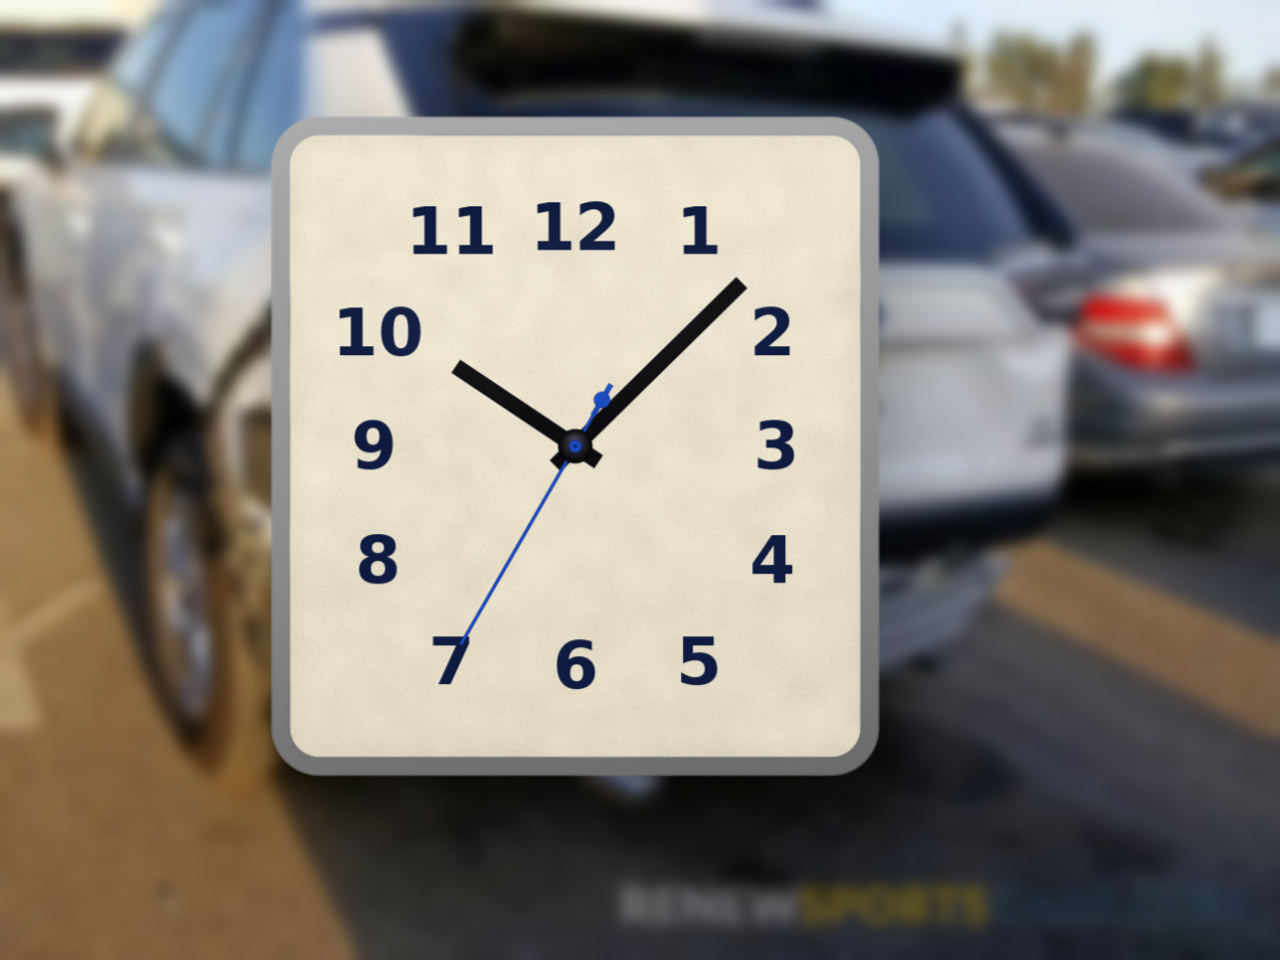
10:07:35
